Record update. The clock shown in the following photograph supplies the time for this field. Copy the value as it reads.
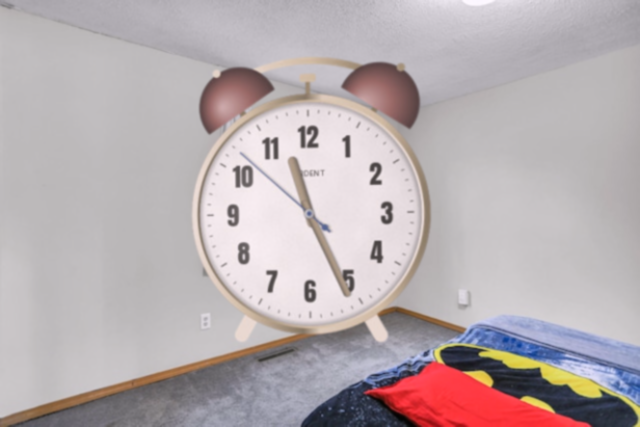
11:25:52
